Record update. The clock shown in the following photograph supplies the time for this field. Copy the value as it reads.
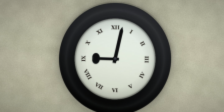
9:02
